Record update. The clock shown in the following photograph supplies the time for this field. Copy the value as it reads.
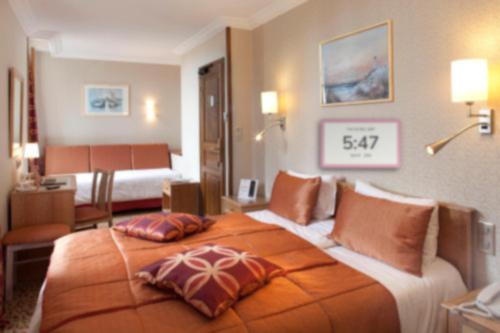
5:47
